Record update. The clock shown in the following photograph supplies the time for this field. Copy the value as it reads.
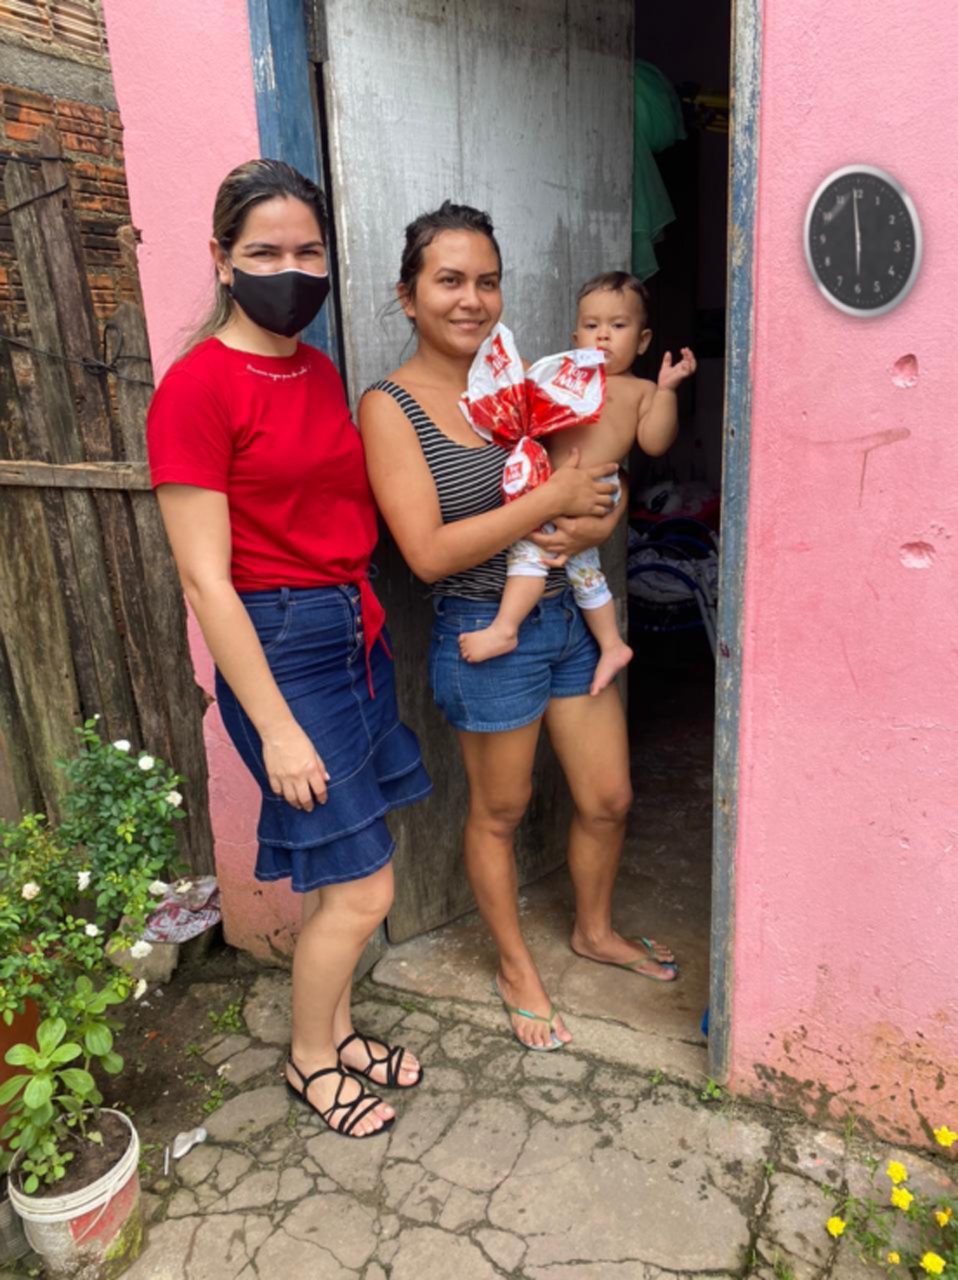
5:59
